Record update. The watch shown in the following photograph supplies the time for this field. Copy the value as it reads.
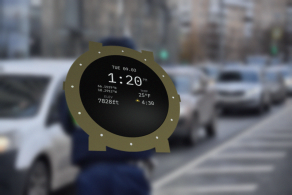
1:20
